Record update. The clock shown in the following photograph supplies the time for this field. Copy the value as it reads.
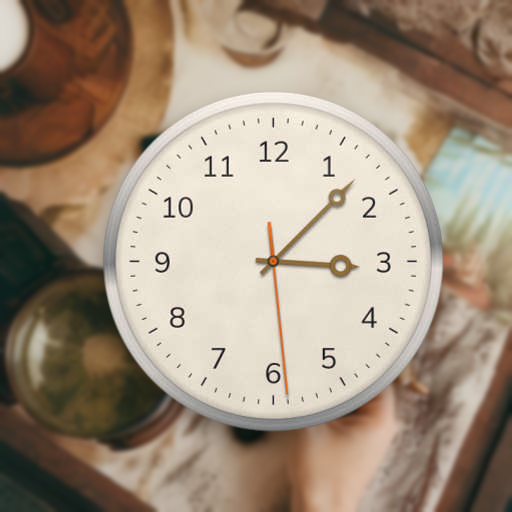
3:07:29
